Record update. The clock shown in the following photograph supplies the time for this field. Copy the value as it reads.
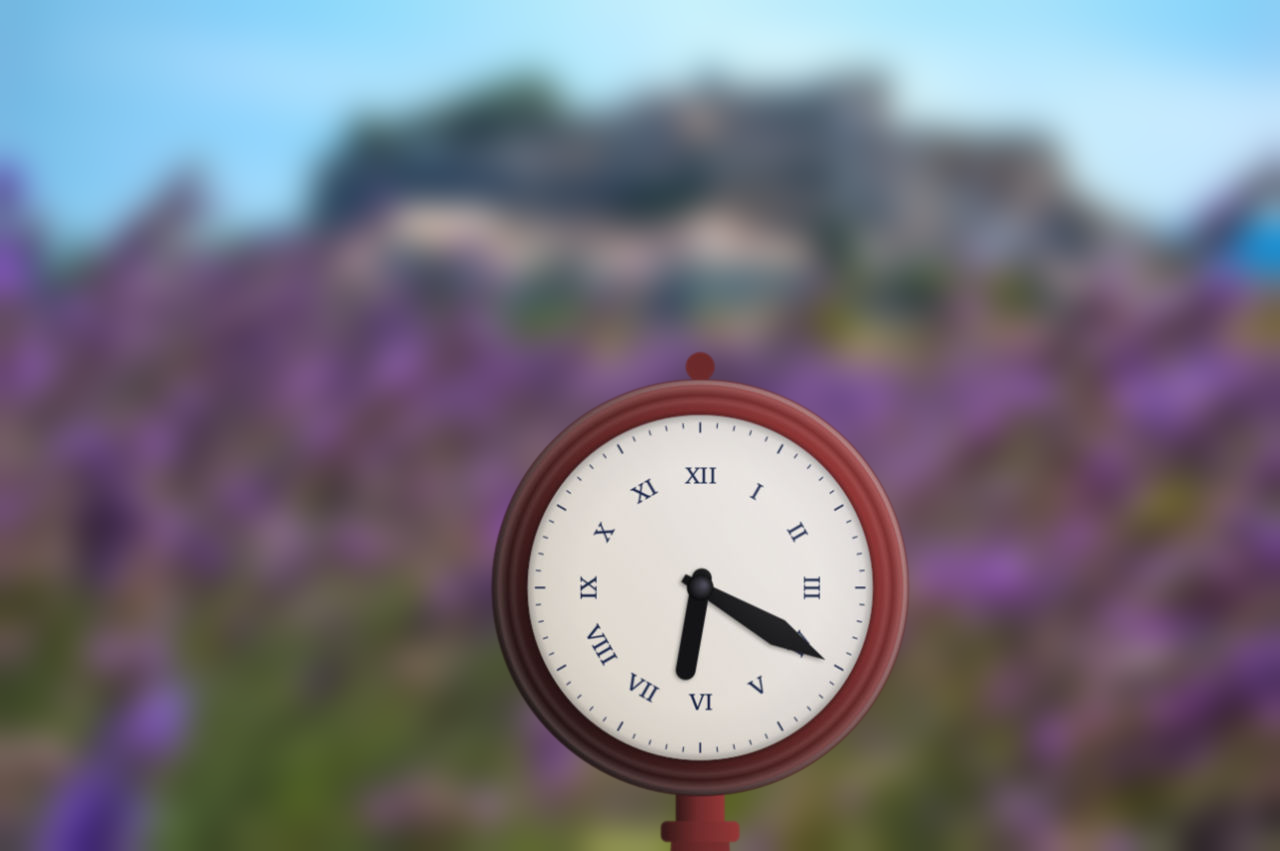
6:20
